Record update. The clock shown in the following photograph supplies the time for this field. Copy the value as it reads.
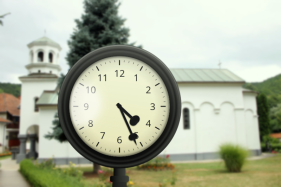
4:26
